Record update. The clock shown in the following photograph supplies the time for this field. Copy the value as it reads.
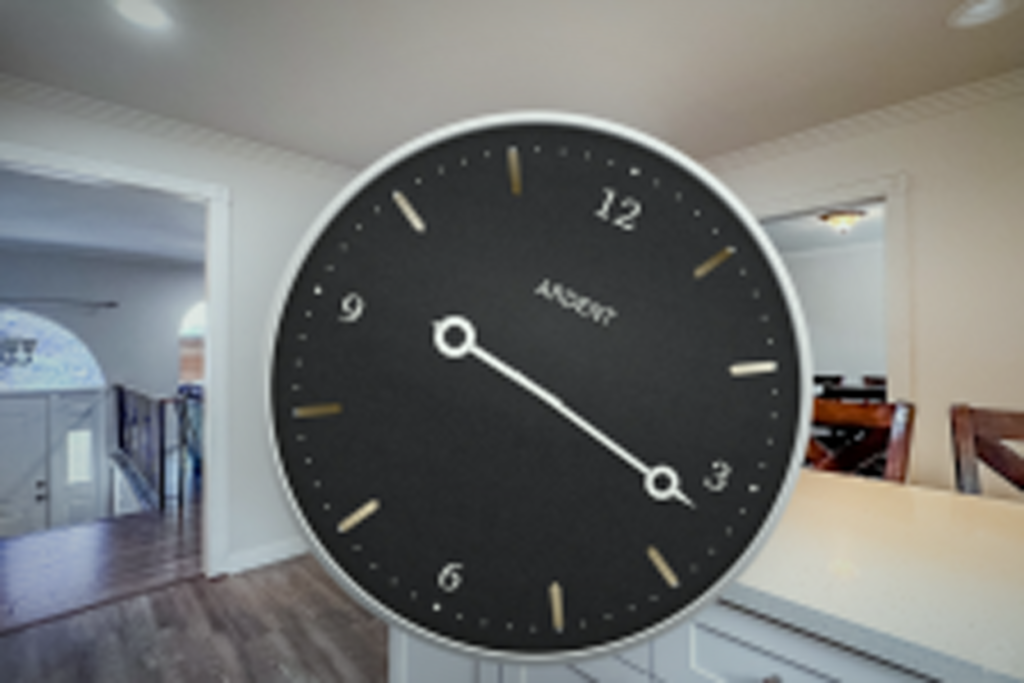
9:17
